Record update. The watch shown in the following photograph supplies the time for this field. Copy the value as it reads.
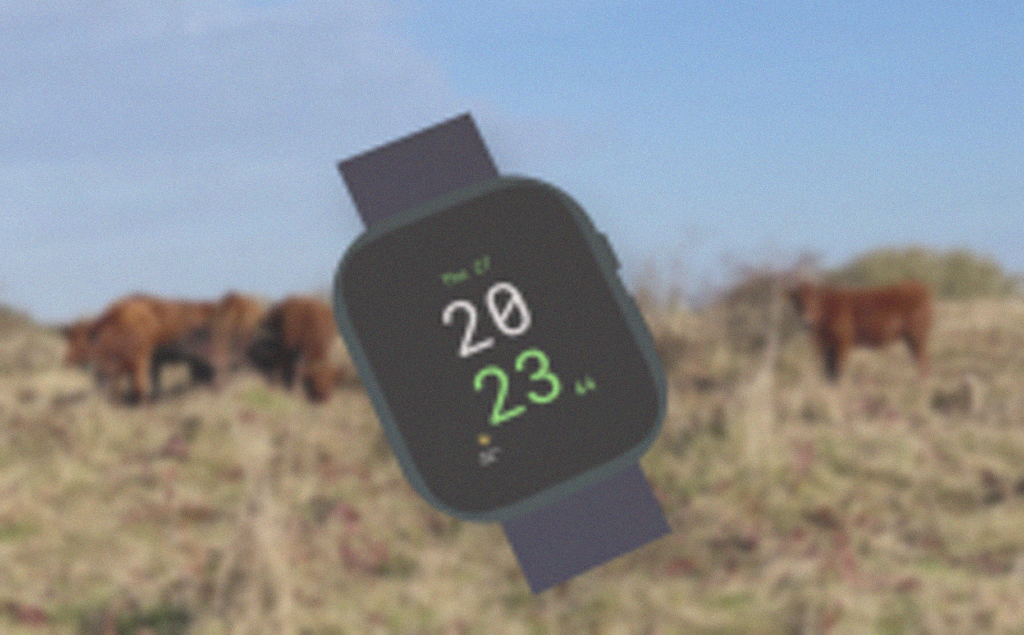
20:23
